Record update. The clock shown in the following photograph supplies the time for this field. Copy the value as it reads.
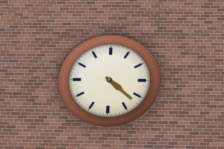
4:22
